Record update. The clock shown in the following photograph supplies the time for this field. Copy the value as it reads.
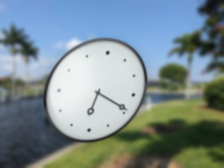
6:19
